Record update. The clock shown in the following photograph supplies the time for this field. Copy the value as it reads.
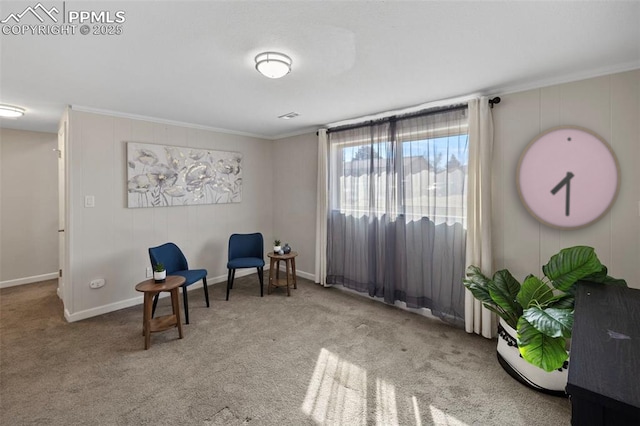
7:30
